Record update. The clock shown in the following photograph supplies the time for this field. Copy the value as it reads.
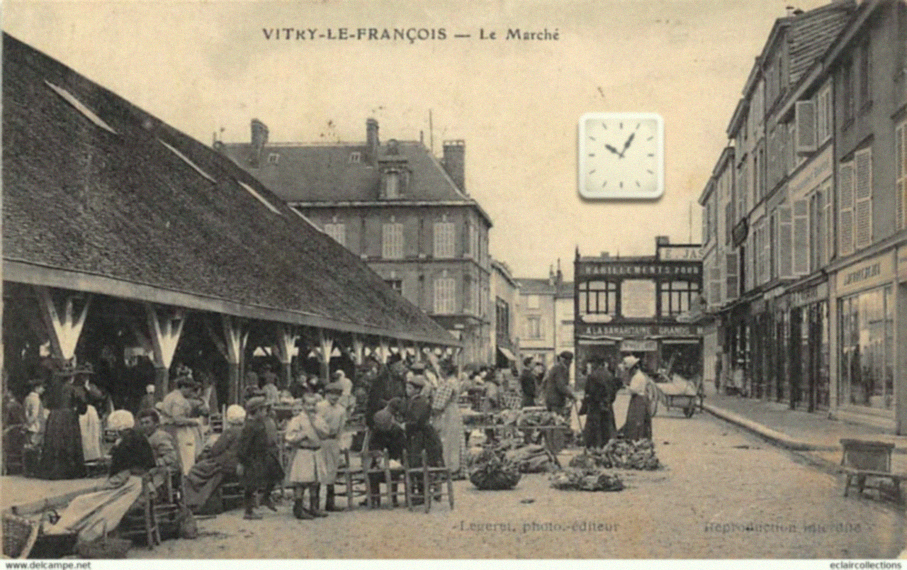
10:05
